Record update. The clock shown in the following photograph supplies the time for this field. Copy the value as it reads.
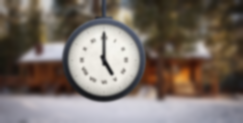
5:00
